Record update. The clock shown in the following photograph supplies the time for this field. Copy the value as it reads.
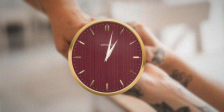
1:02
